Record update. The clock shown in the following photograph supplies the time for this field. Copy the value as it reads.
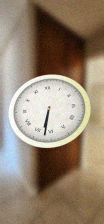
6:32
